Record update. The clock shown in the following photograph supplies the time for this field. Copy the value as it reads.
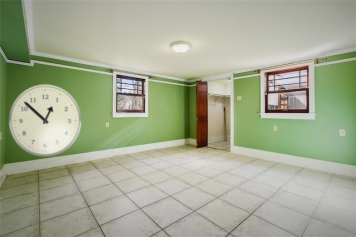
12:52
